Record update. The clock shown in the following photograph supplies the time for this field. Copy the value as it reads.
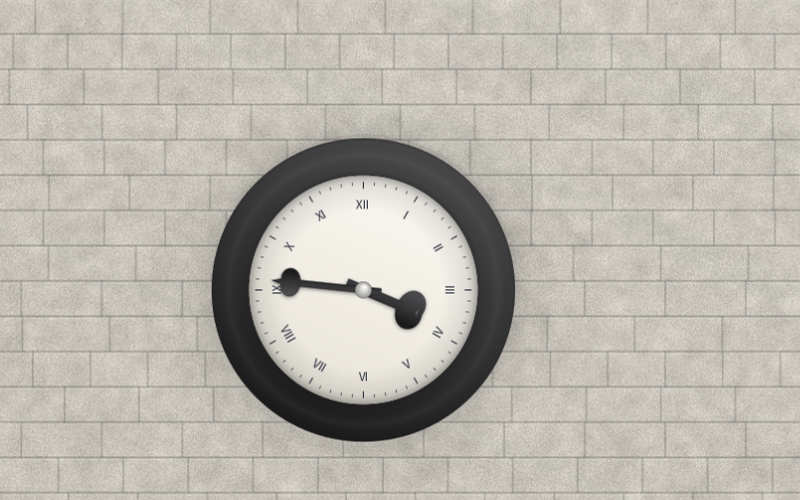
3:46
